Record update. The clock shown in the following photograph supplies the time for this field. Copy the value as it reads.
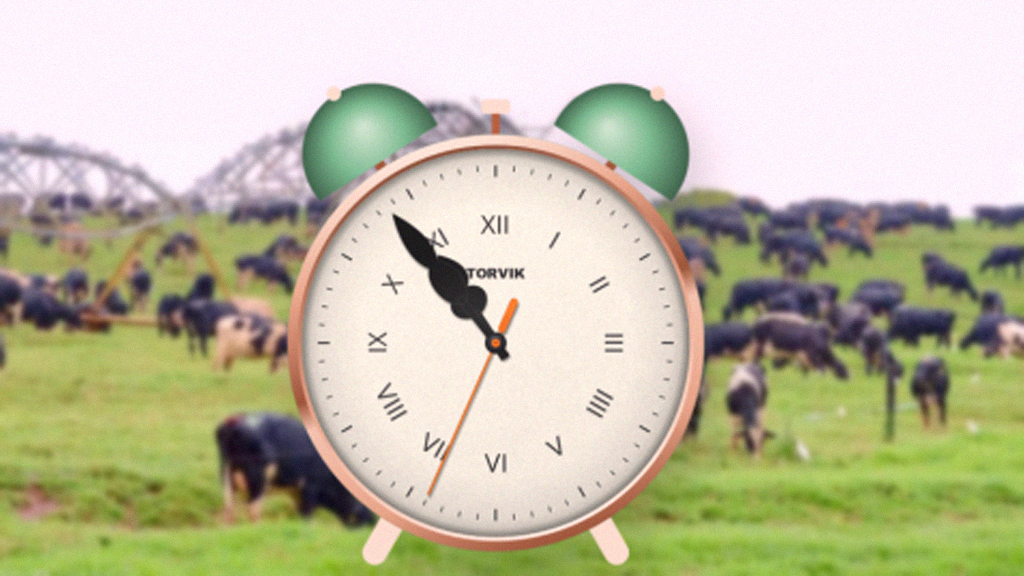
10:53:34
